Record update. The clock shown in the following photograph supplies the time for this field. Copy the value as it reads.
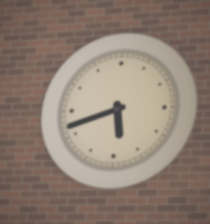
5:42
